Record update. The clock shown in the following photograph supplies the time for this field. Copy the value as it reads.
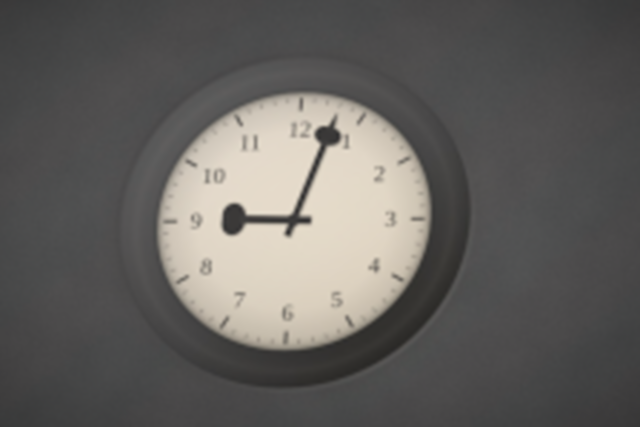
9:03
